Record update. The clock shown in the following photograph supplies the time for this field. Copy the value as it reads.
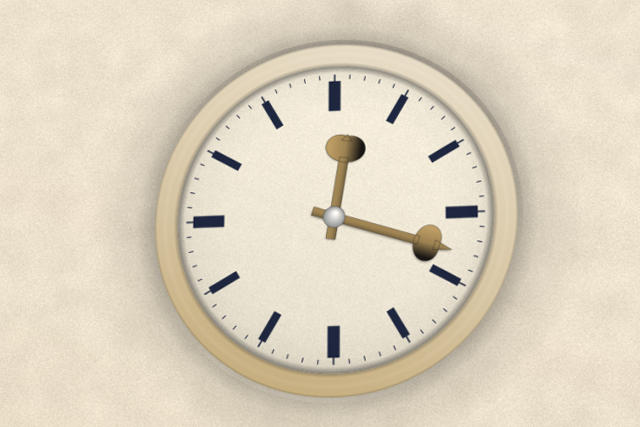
12:18
